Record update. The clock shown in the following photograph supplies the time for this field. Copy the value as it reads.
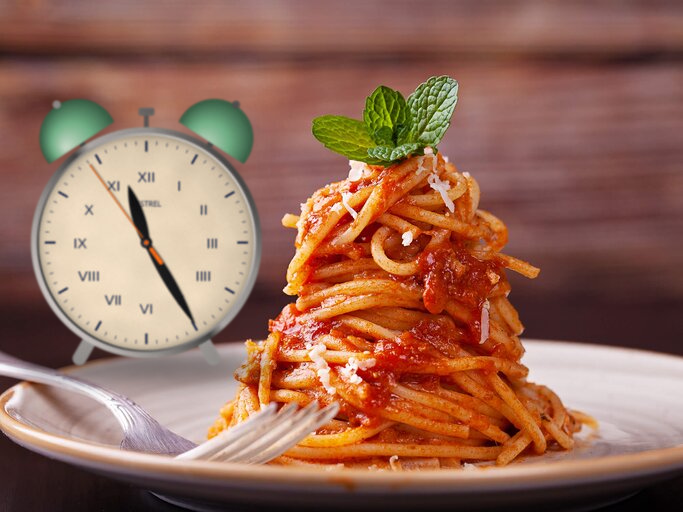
11:24:54
